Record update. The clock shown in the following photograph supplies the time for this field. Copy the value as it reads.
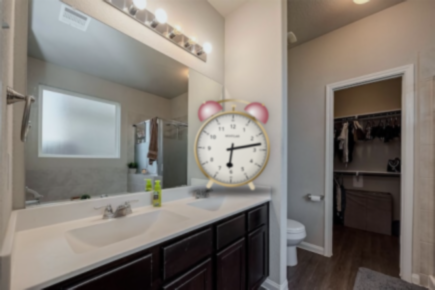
6:13
